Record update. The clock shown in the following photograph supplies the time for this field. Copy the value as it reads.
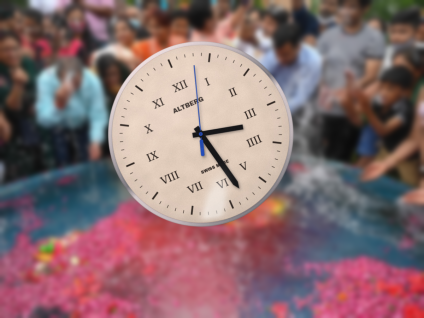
3:28:03
